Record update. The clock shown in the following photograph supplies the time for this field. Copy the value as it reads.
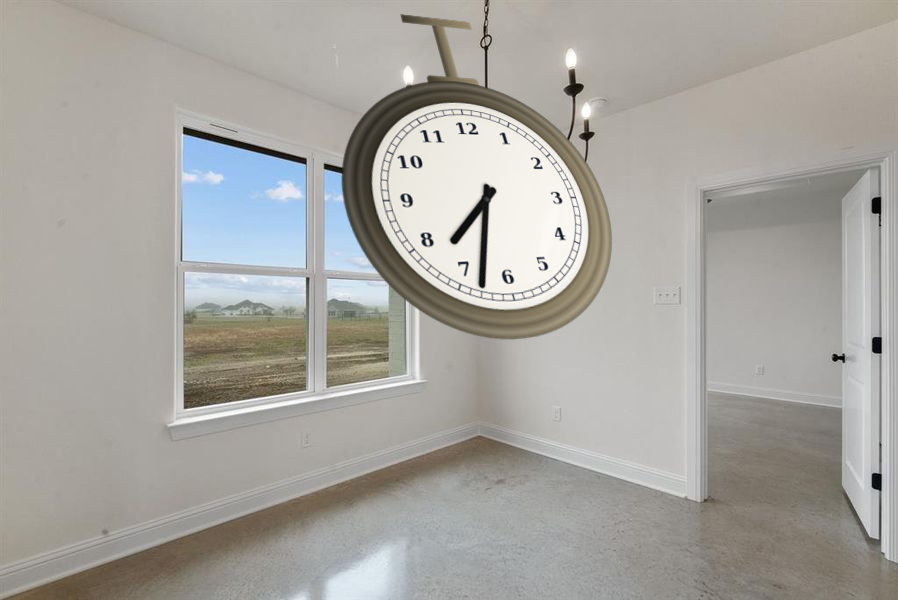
7:33
